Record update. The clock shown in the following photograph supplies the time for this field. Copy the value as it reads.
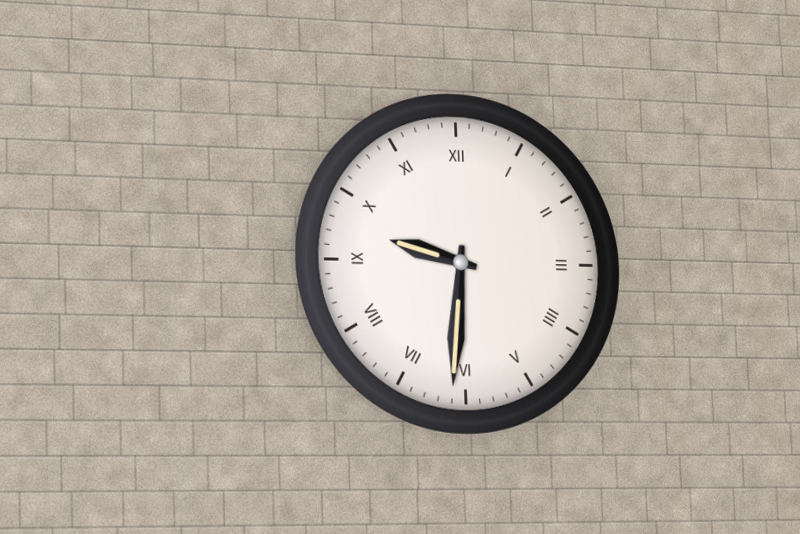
9:31
